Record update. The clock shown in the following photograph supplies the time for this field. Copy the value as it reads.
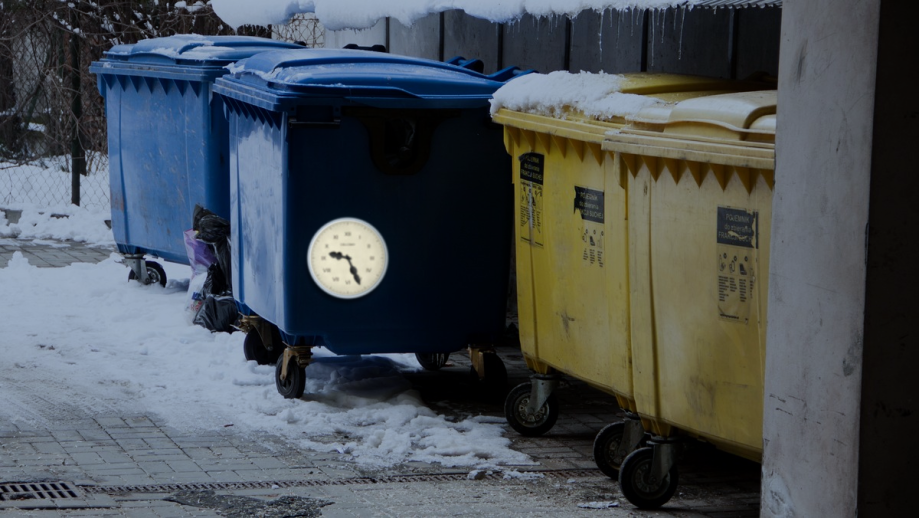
9:26
